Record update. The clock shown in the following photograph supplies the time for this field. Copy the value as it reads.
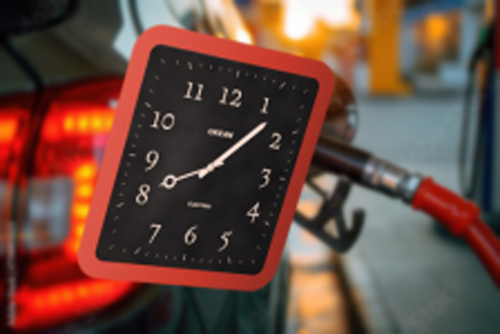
8:07
